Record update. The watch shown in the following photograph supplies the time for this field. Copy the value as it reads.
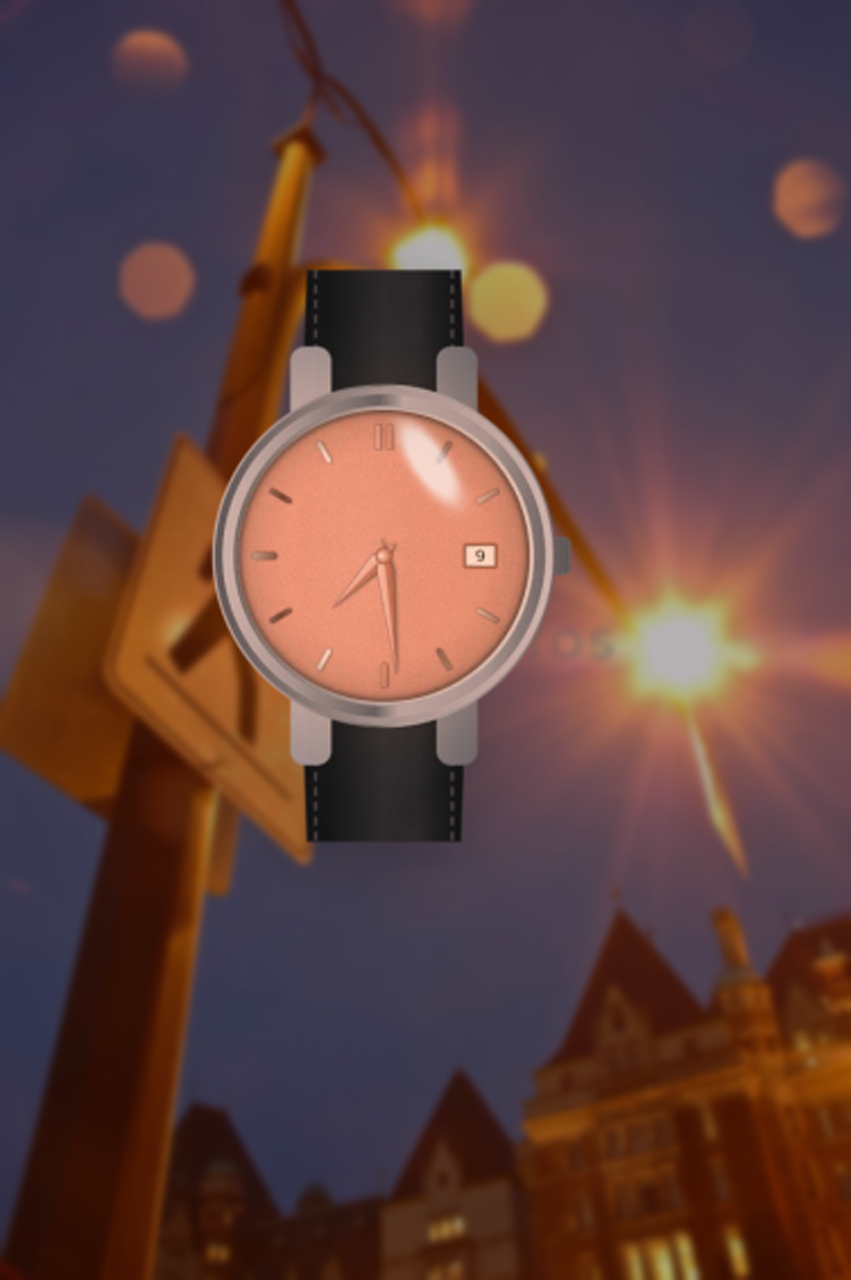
7:29
